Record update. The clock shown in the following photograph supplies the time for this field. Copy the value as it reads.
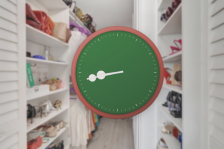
8:43
